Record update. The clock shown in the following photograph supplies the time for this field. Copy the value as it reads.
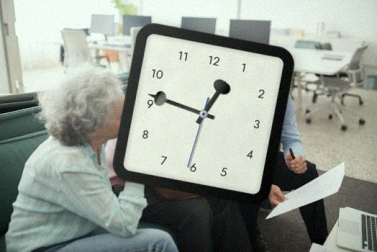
12:46:31
